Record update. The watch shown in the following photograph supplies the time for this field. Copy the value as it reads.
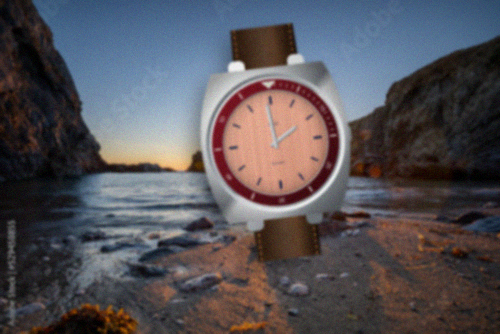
1:59
